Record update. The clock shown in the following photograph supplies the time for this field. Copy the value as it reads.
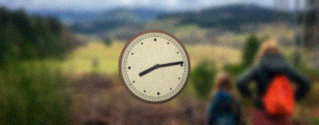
8:14
